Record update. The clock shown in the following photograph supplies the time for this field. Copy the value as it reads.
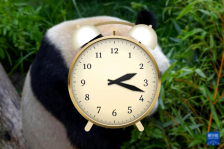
2:18
